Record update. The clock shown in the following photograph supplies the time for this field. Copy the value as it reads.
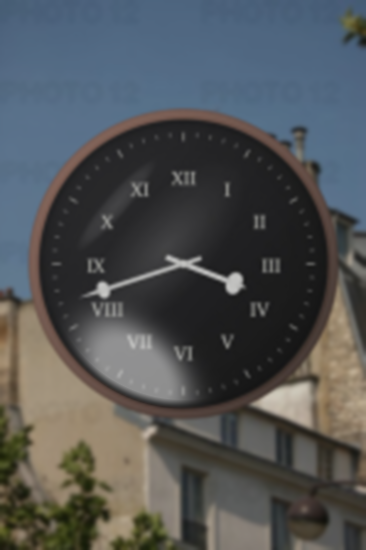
3:42
